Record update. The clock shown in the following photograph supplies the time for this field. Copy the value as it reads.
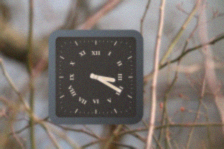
3:20
